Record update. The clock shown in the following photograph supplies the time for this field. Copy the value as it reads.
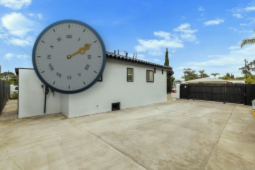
2:10
